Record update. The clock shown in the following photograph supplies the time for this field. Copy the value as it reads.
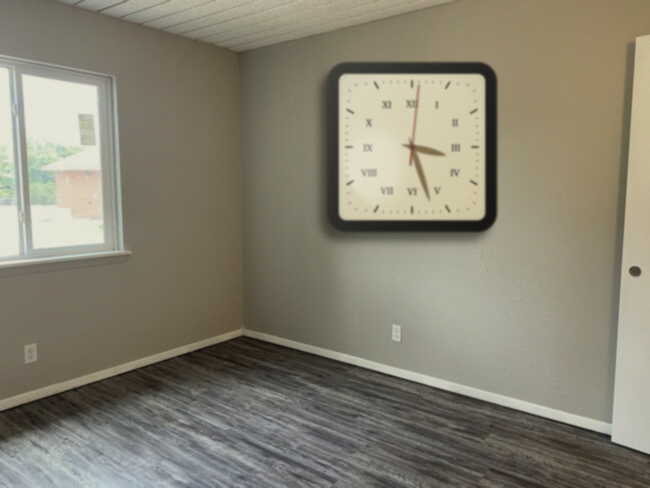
3:27:01
